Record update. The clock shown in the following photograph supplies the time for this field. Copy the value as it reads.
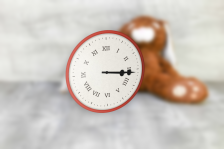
3:16
